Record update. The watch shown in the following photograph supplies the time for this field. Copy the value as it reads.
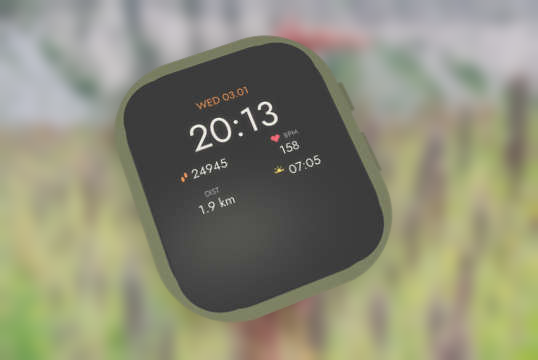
20:13
